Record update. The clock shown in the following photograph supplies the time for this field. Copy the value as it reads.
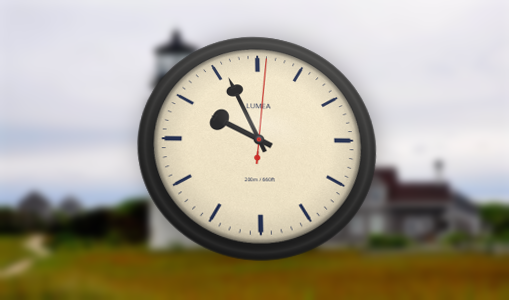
9:56:01
